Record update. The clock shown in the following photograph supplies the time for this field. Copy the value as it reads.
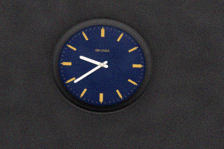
9:39
